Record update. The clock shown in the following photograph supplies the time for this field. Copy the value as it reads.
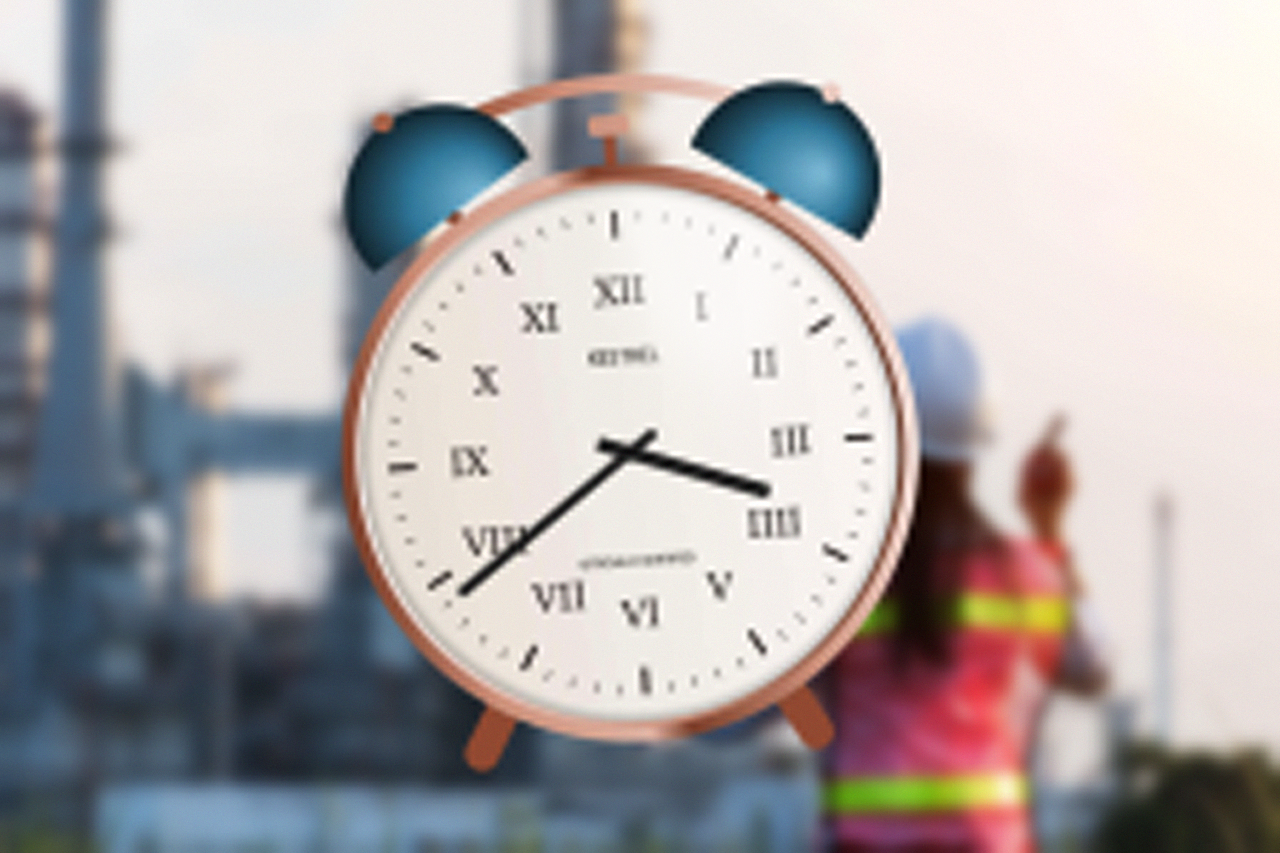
3:39
